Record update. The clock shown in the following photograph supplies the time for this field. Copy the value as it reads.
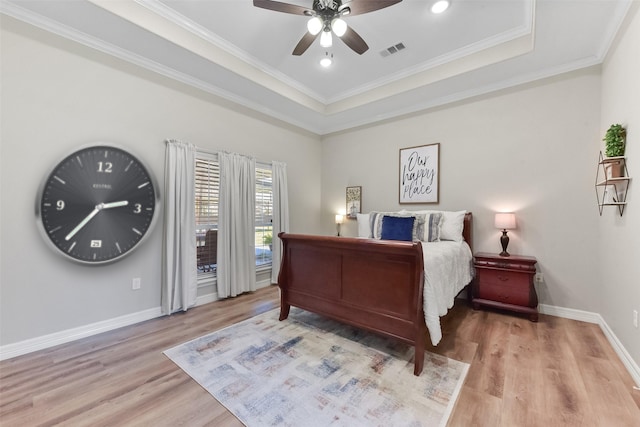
2:37
